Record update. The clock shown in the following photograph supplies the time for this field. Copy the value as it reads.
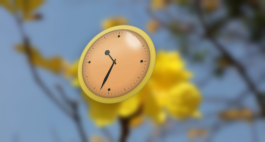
10:33
